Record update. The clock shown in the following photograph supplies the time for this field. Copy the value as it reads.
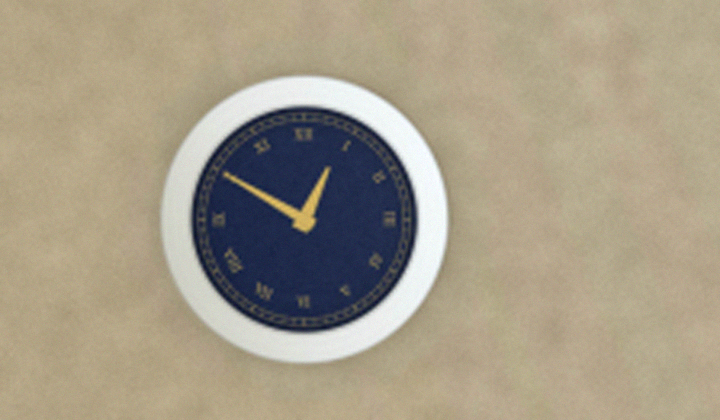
12:50
